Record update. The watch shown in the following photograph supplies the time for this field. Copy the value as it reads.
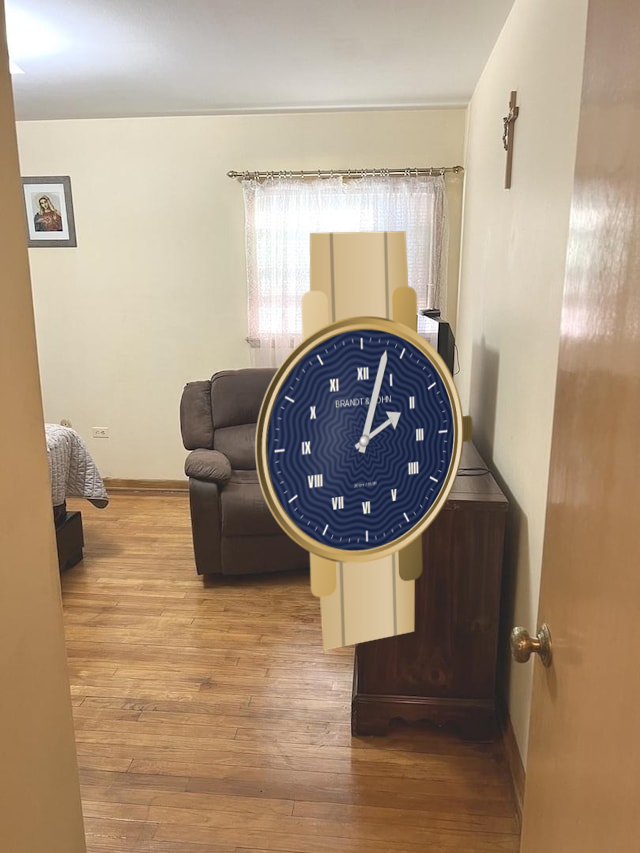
2:03
